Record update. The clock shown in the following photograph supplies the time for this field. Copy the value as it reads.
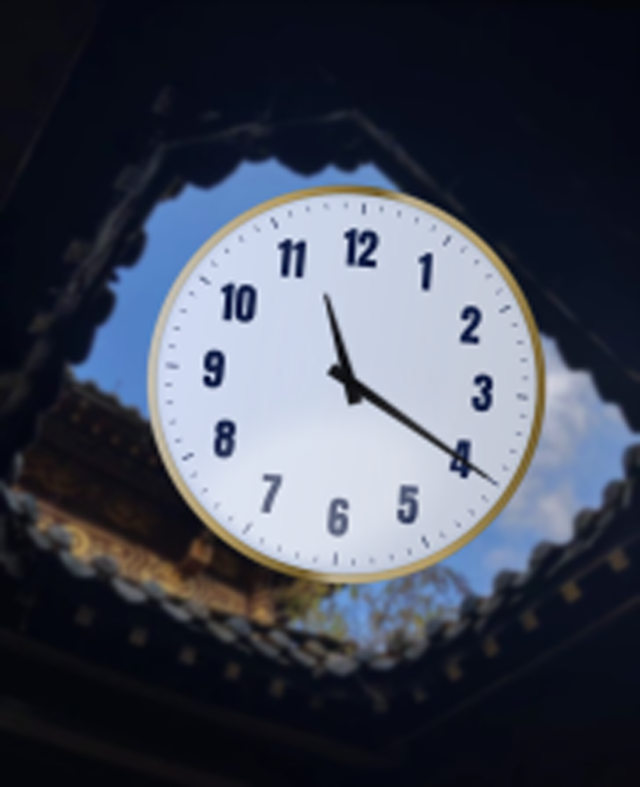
11:20
